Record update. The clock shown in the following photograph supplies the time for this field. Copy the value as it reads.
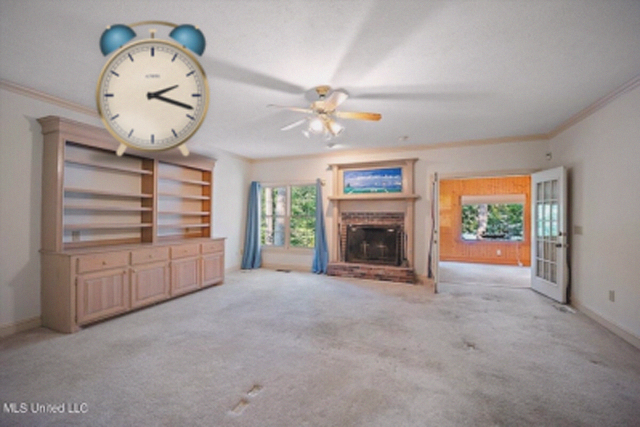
2:18
